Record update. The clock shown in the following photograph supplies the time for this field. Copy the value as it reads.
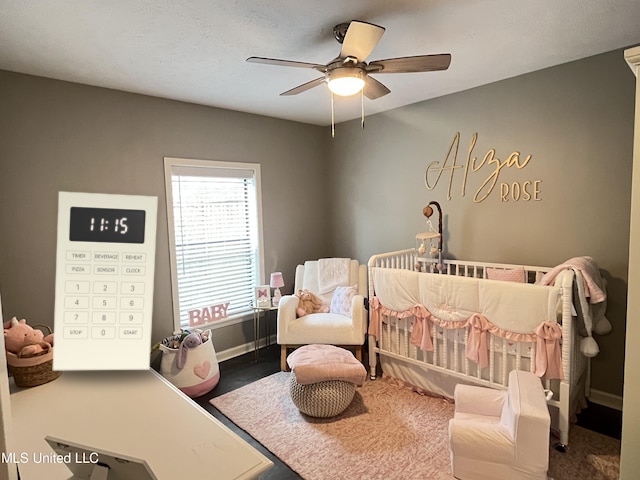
11:15
